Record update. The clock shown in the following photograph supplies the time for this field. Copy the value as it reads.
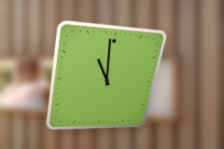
10:59
